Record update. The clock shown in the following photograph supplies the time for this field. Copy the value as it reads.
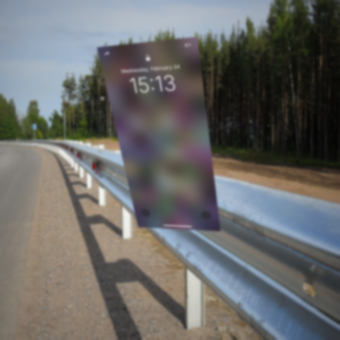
15:13
